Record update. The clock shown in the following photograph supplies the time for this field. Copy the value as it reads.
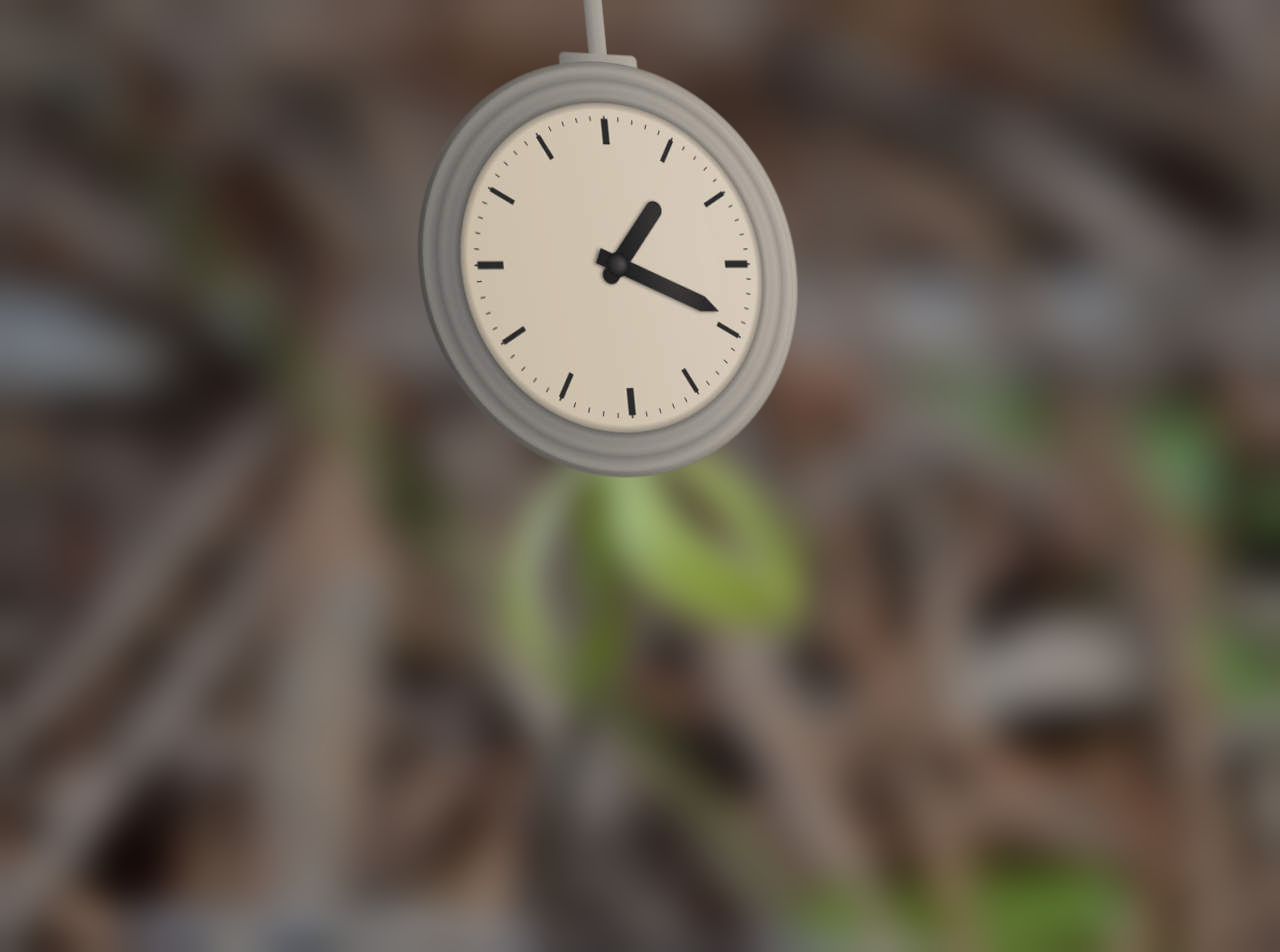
1:19
